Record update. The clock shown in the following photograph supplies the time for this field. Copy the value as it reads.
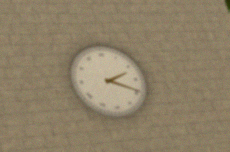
2:19
